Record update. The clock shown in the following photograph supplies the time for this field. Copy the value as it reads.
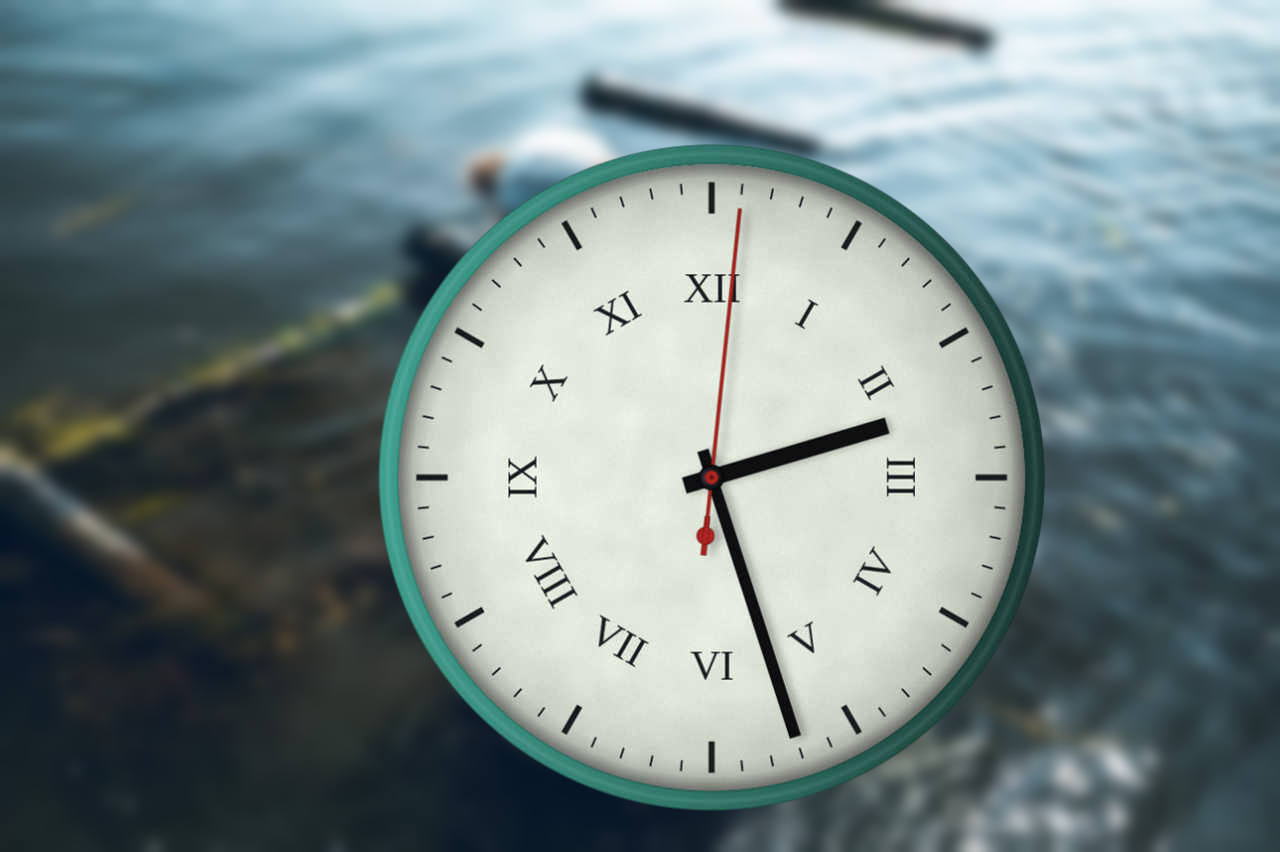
2:27:01
